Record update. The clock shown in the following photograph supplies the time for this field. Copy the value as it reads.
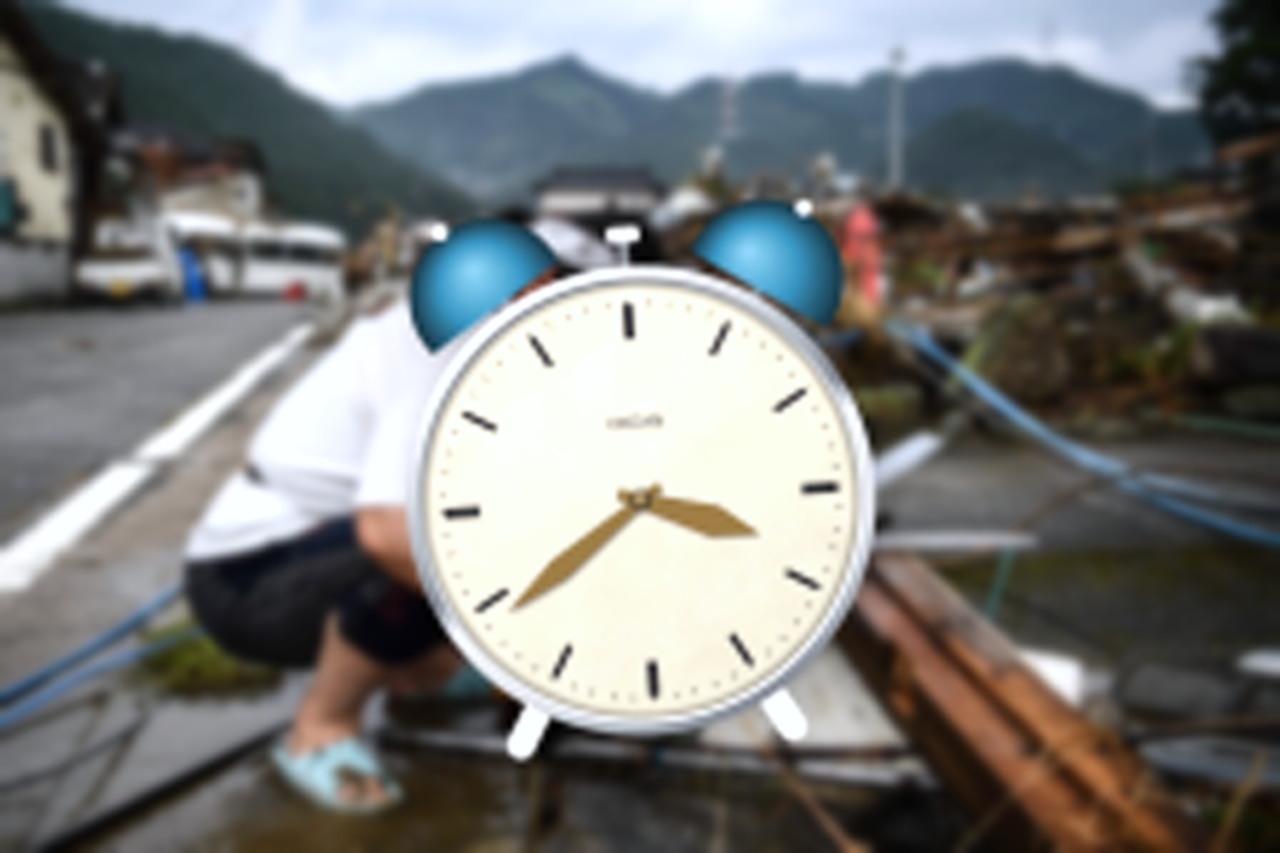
3:39
